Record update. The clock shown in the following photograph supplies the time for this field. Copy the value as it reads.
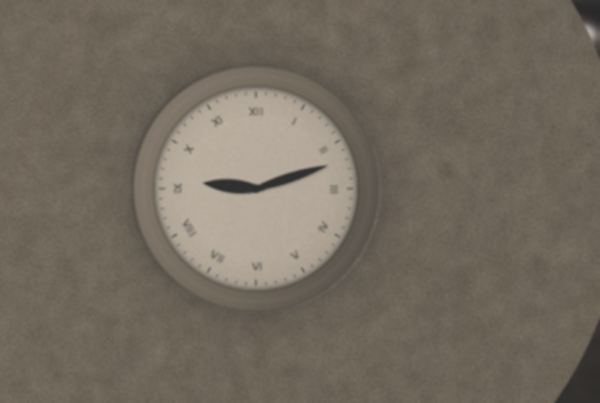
9:12
